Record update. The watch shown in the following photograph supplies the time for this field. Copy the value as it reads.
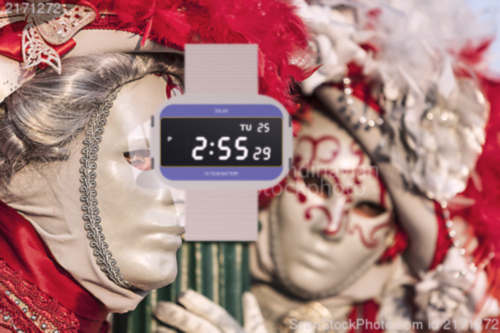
2:55:29
